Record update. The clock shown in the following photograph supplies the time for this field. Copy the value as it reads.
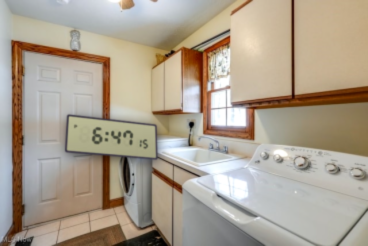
6:47:15
